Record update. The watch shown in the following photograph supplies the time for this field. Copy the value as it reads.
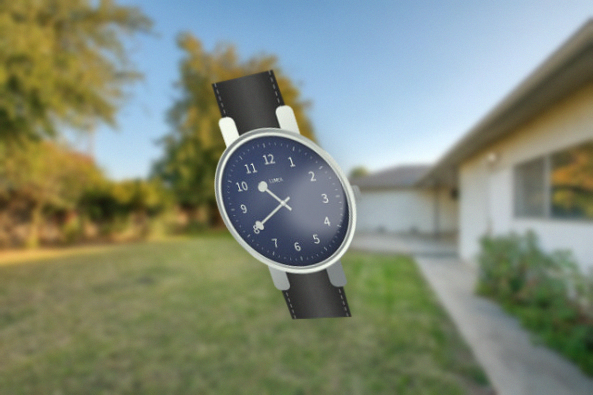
10:40
